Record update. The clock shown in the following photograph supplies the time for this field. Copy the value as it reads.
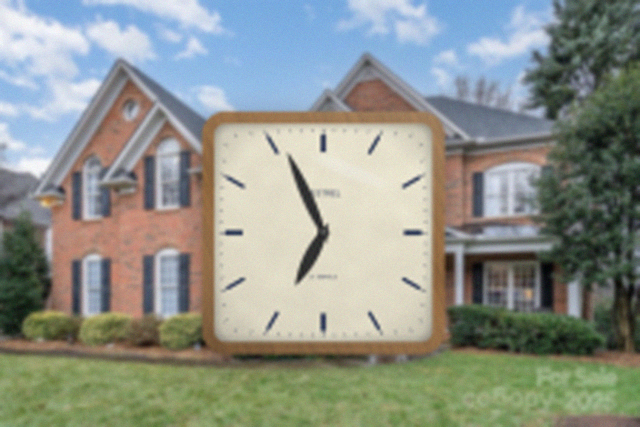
6:56
